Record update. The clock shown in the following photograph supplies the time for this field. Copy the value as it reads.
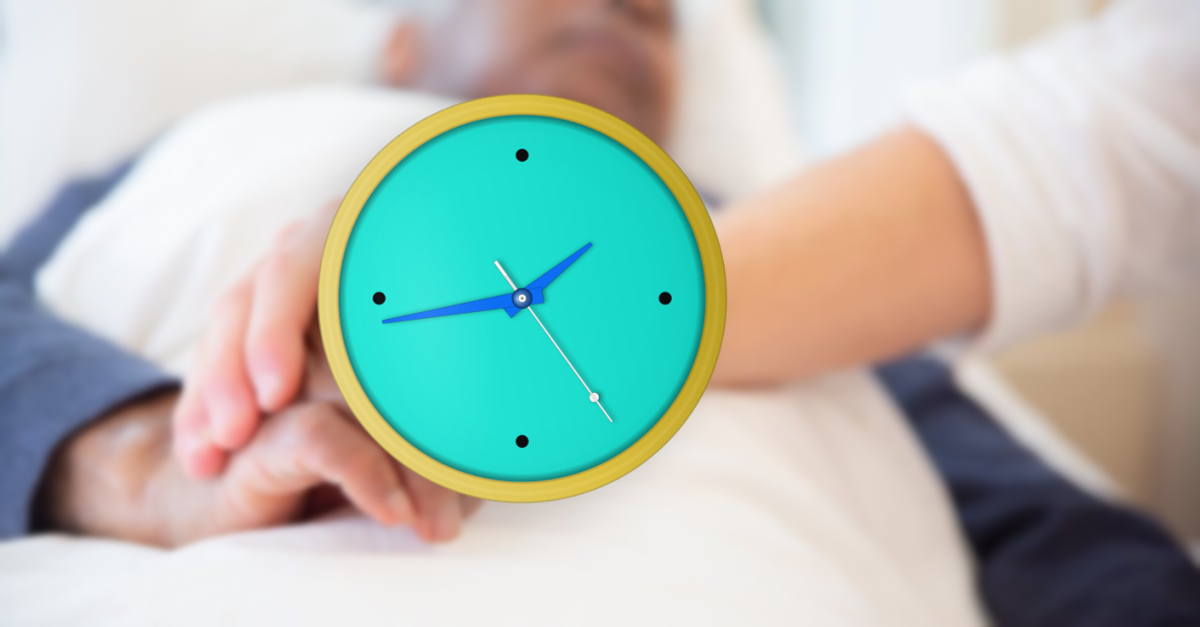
1:43:24
